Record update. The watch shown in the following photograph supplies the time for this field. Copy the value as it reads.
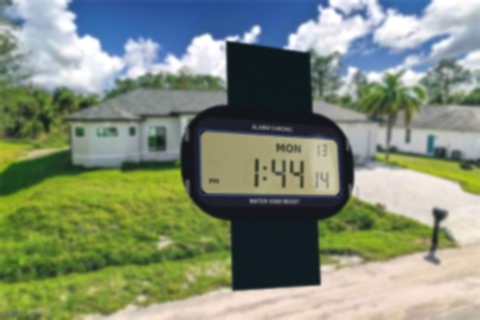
1:44:14
